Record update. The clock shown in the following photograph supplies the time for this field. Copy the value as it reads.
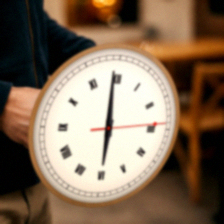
5:59:14
